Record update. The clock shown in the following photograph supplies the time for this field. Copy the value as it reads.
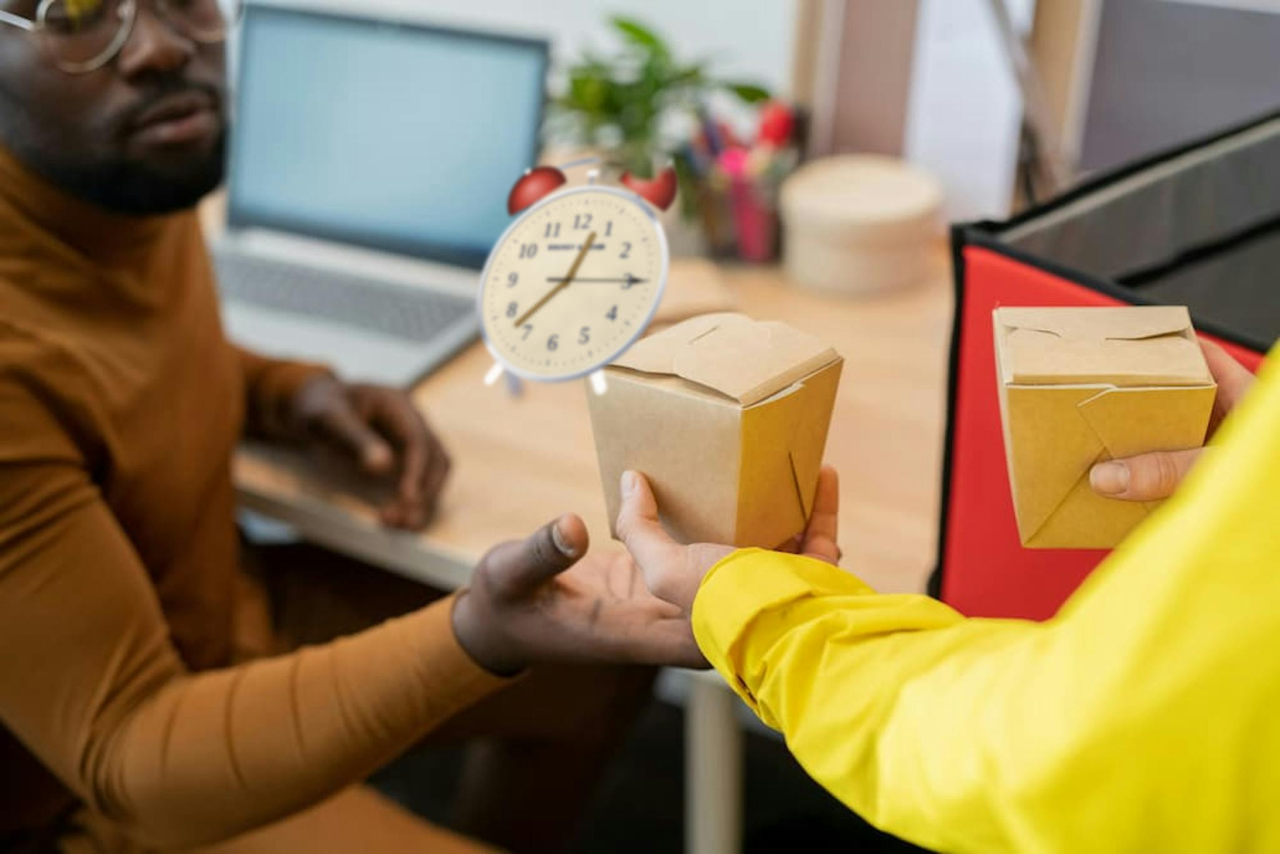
12:37:15
